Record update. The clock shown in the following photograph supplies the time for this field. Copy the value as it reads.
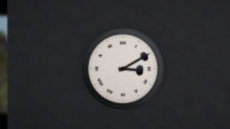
3:10
